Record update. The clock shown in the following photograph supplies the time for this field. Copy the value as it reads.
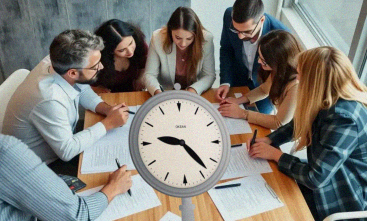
9:23
